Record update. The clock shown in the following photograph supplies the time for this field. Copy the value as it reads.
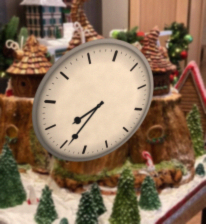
7:34
